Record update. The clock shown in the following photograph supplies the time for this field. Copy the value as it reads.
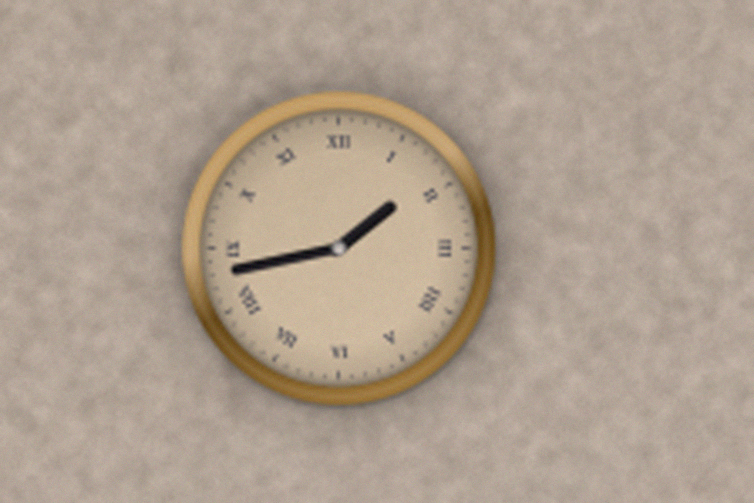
1:43
